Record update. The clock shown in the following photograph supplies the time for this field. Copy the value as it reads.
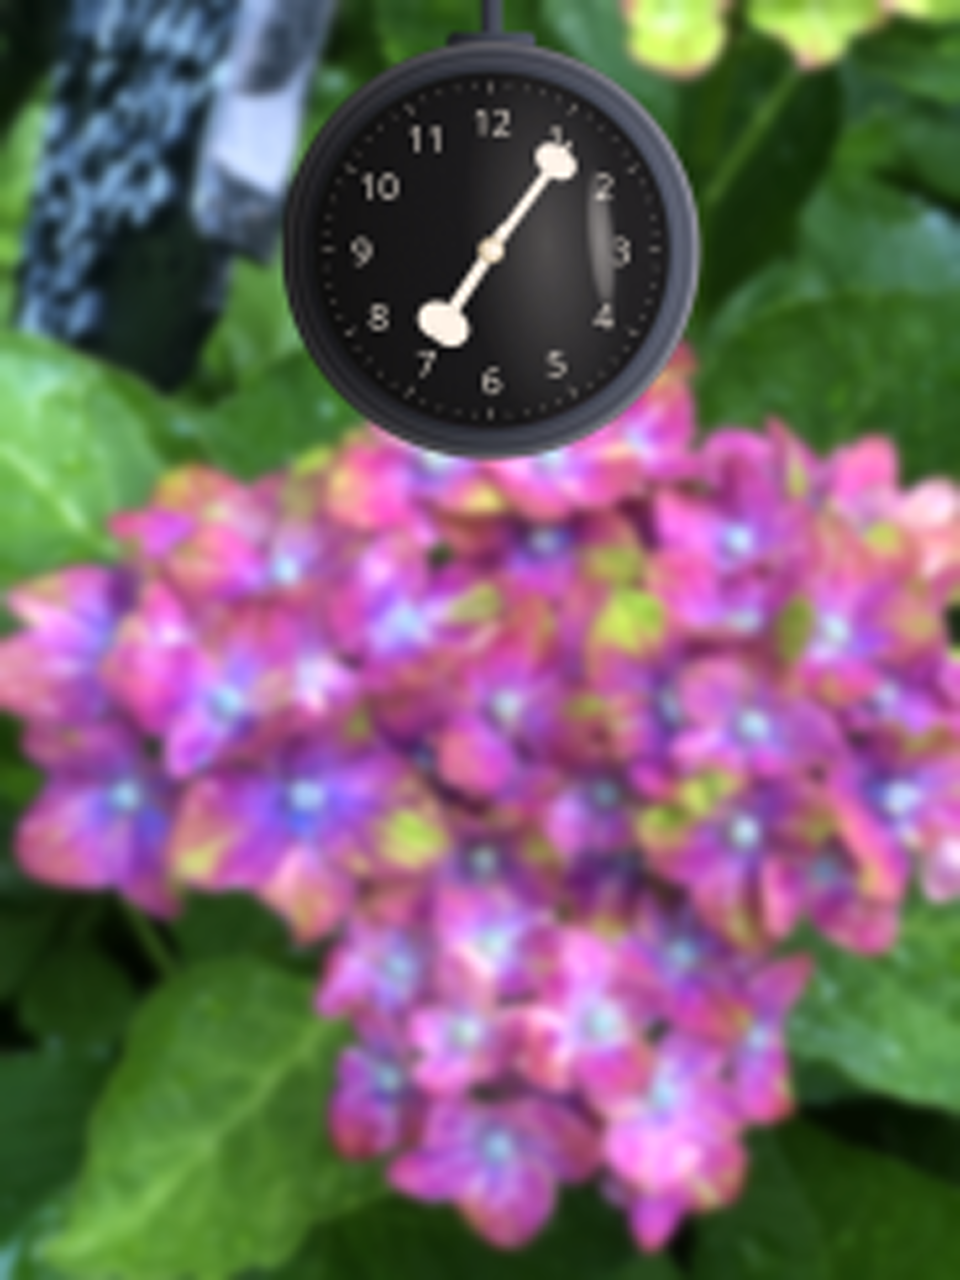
7:06
